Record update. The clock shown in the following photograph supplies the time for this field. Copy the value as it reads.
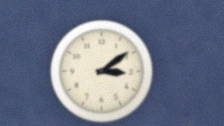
3:09
